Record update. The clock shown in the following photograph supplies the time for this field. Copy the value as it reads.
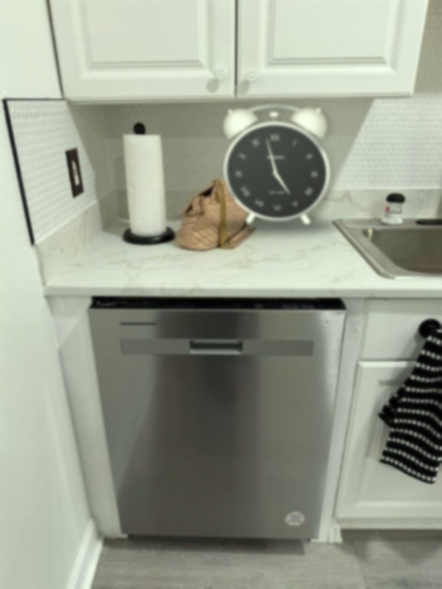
4:58
